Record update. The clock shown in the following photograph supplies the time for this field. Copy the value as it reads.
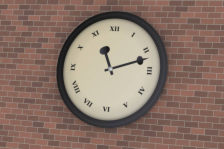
11:12
